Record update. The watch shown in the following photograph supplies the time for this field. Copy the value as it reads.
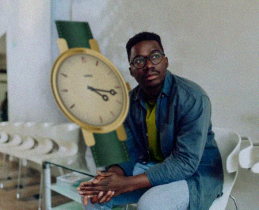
4:17
